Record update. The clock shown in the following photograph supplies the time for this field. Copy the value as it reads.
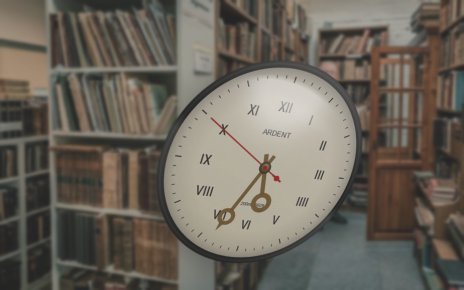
5:33:50
